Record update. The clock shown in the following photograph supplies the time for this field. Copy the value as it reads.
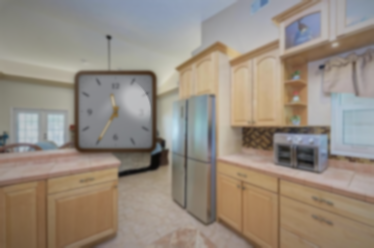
11:35
